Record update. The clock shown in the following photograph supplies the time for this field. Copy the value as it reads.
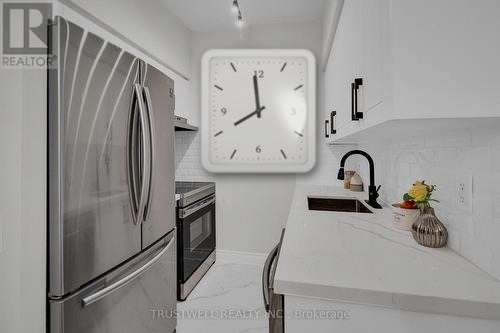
7:59
